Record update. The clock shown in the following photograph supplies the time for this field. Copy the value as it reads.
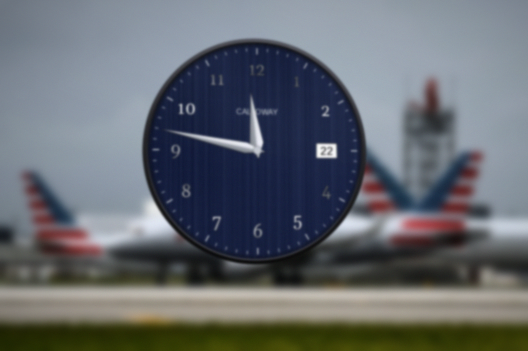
11:47
